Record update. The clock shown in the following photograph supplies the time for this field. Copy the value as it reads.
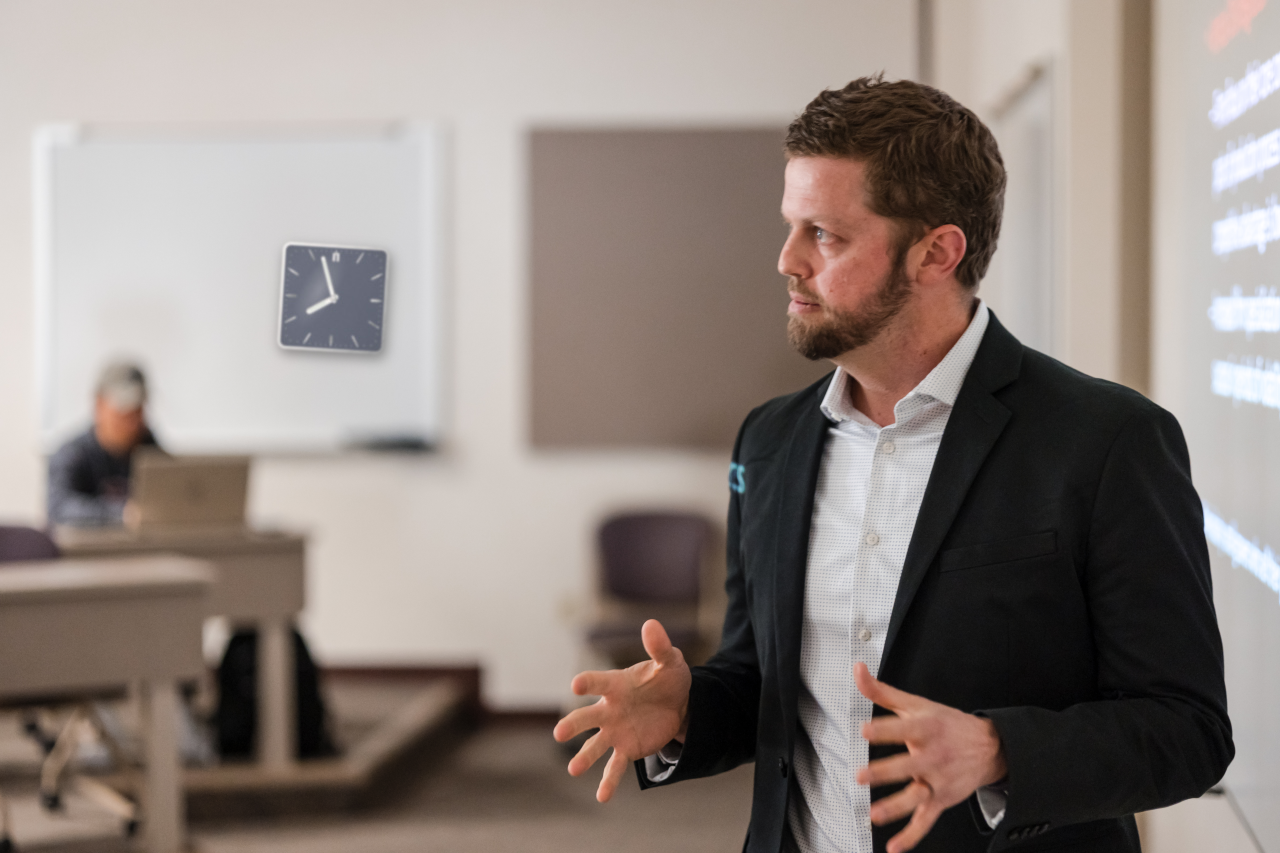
7:57
